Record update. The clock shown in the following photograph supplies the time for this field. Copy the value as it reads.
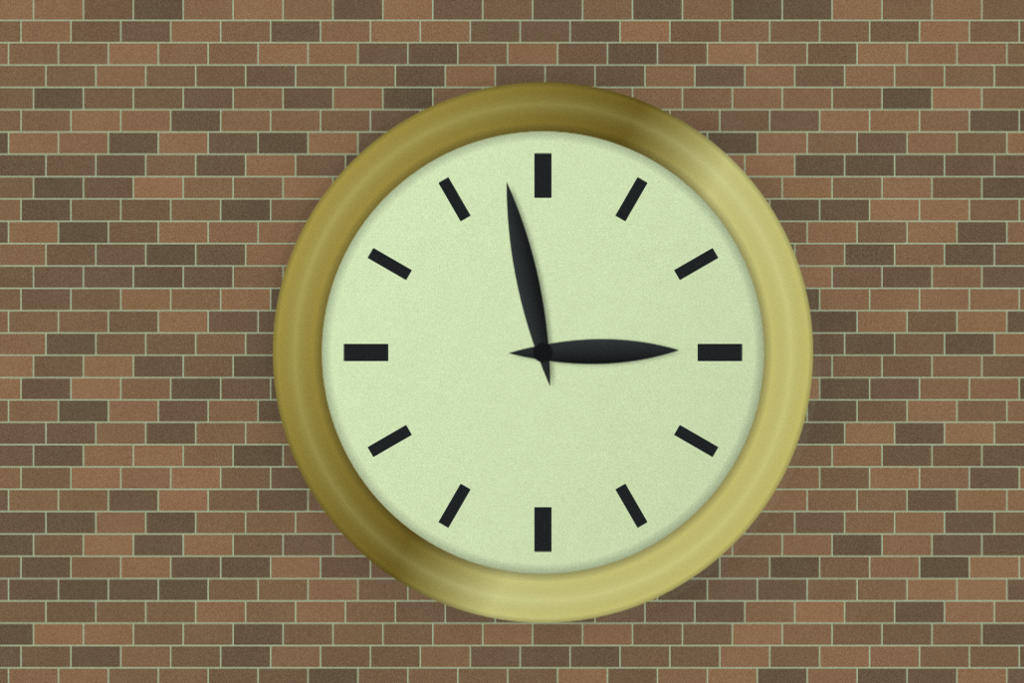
2:58
